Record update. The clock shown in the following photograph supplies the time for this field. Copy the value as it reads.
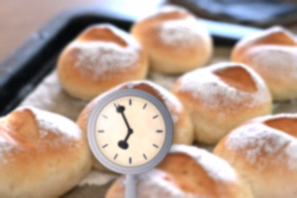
6:56
